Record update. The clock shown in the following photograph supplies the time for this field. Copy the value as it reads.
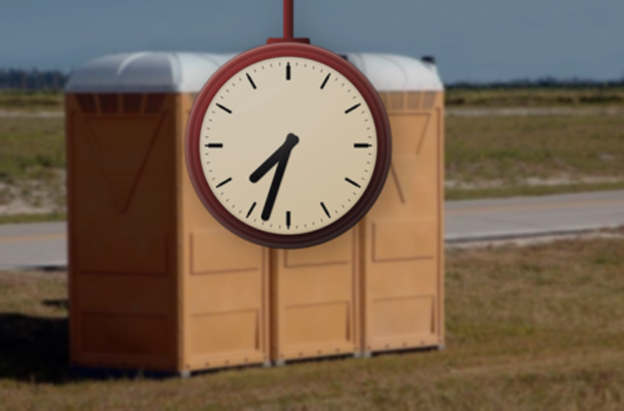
7:33
